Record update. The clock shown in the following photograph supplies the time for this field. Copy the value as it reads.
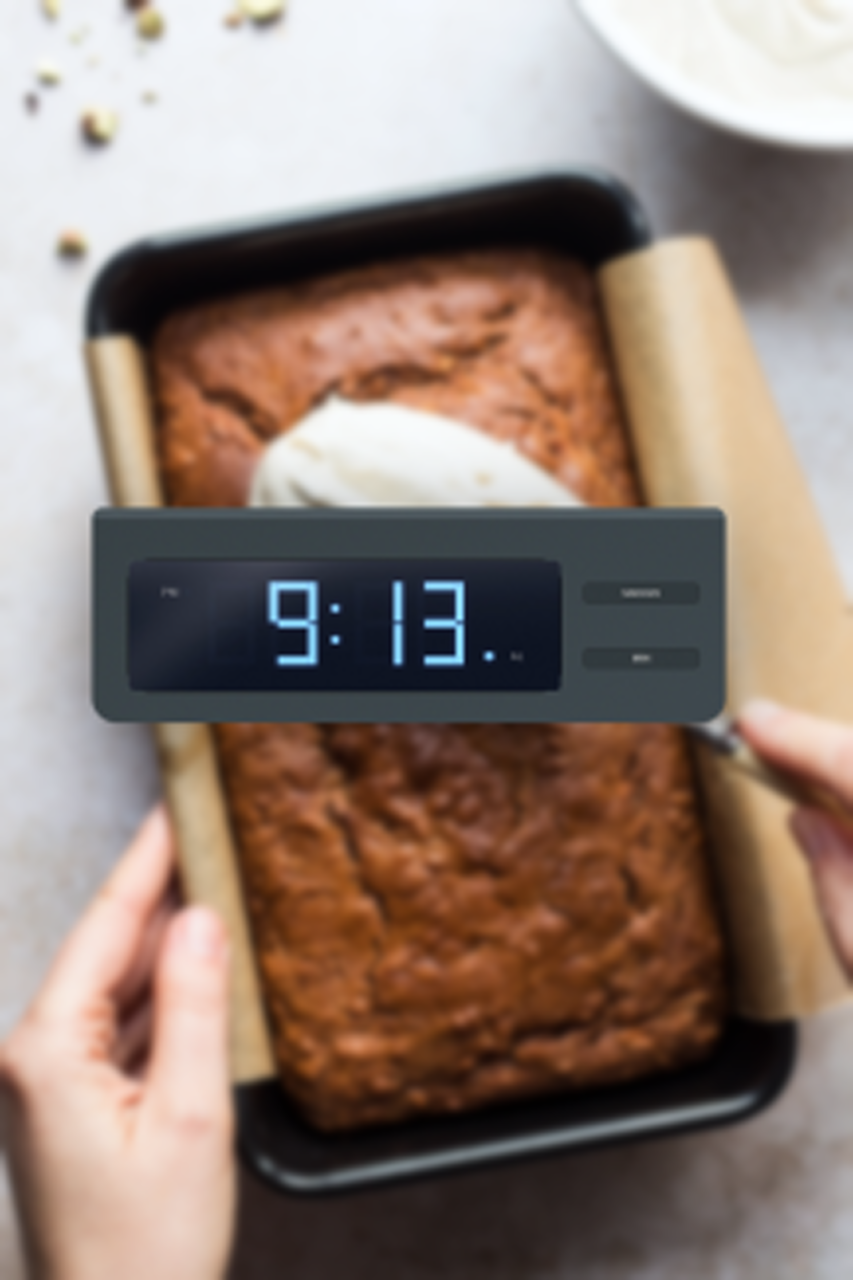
9:13
